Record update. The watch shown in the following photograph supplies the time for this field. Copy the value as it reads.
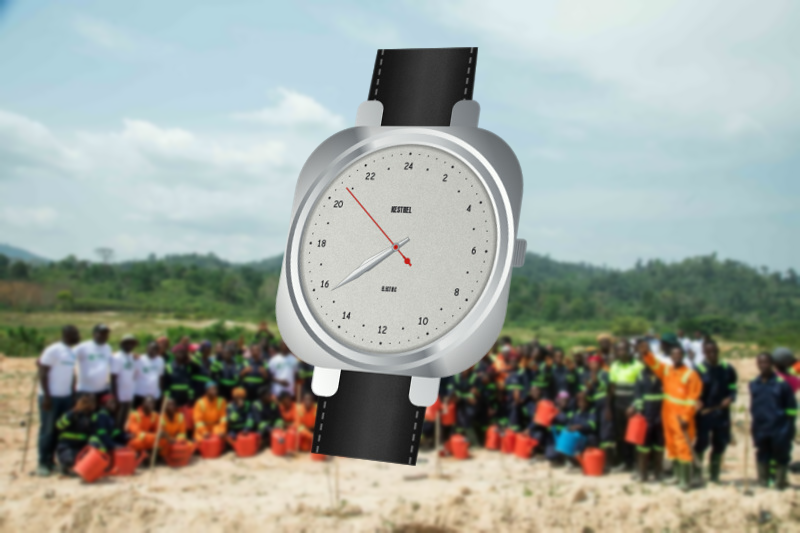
15:38:52
